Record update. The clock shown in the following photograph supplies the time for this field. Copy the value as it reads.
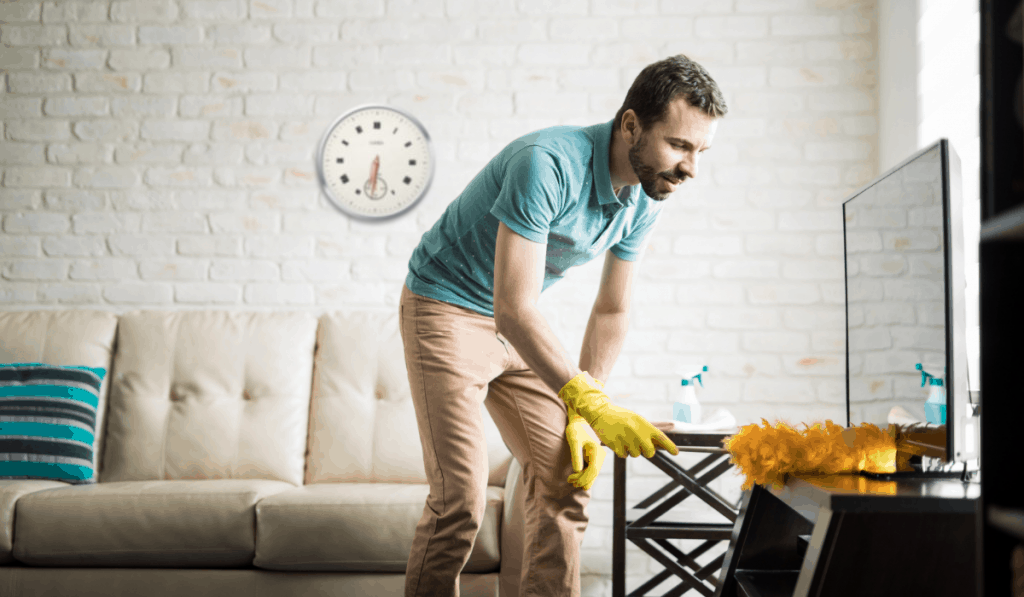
6:31
